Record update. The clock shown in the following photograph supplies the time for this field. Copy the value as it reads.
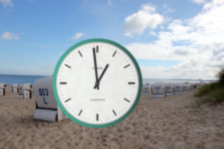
12:59
